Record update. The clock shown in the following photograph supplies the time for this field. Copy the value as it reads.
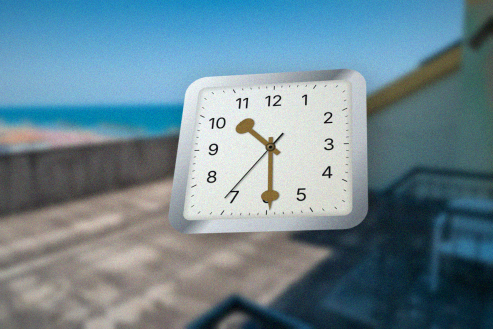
10:29:36
